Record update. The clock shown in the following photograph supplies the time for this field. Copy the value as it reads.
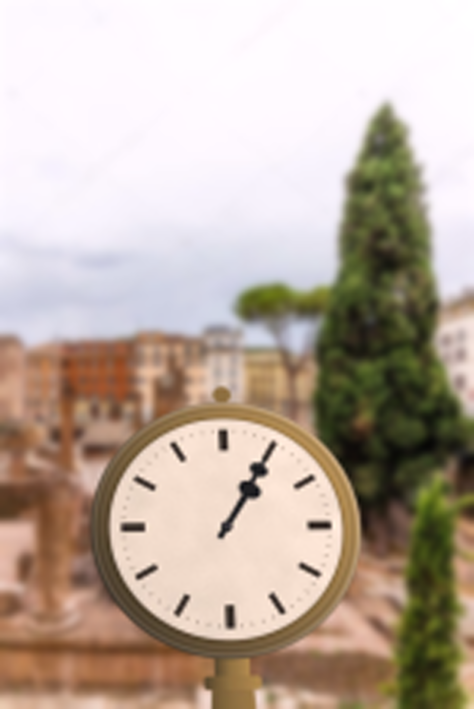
1:05
